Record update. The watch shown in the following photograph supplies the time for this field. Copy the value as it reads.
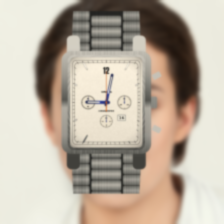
9:02
